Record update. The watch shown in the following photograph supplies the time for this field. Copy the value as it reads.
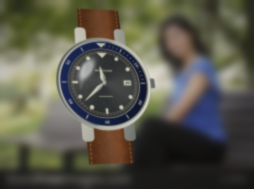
11:38
